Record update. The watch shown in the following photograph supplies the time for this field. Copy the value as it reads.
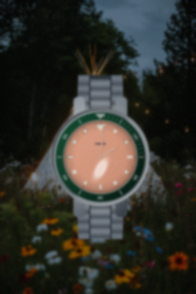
2:01
